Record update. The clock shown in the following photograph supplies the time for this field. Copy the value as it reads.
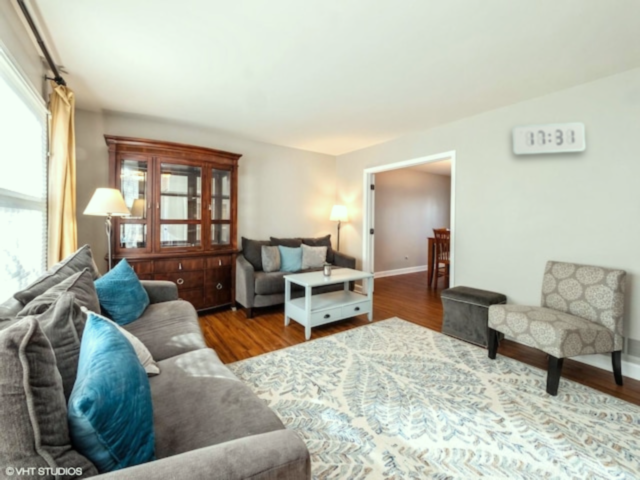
17:31
